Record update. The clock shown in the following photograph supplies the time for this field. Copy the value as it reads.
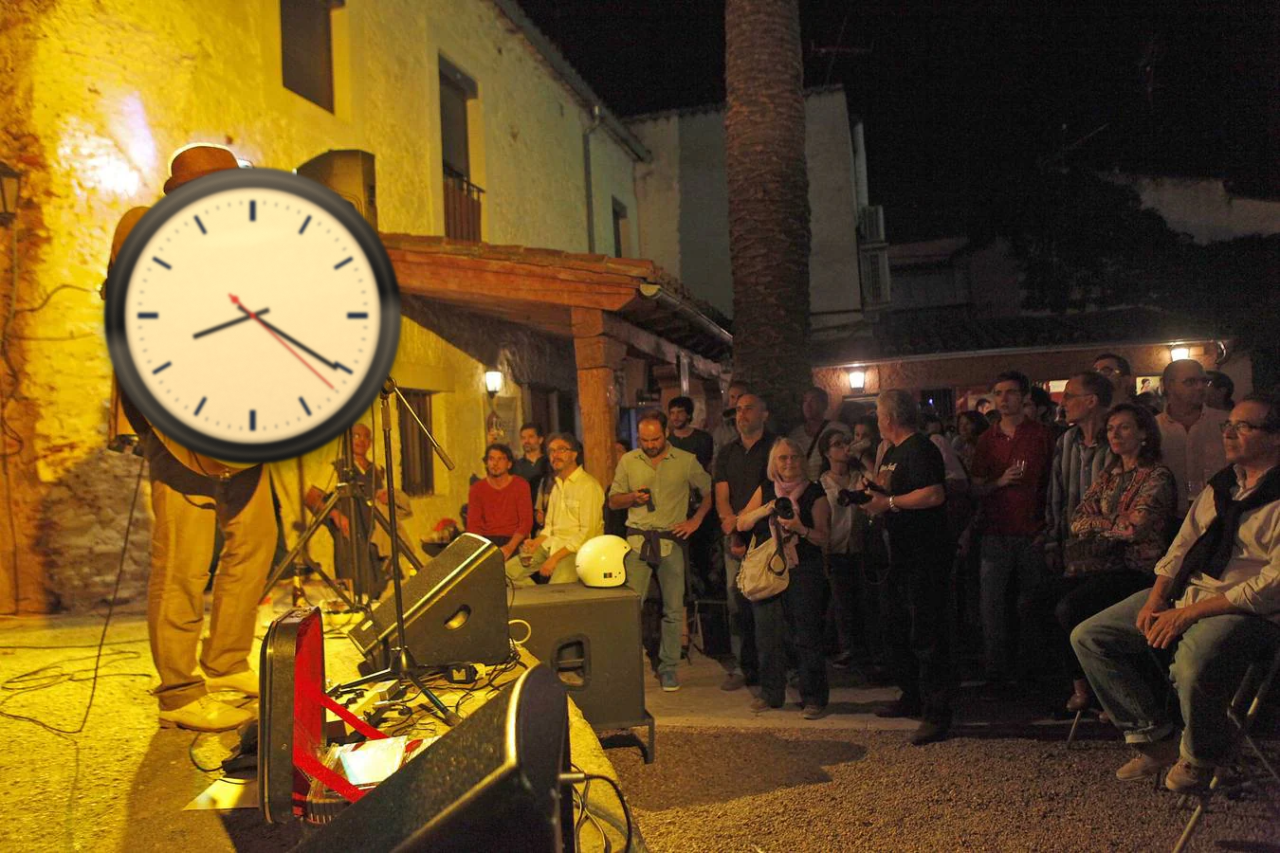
8:20:22
